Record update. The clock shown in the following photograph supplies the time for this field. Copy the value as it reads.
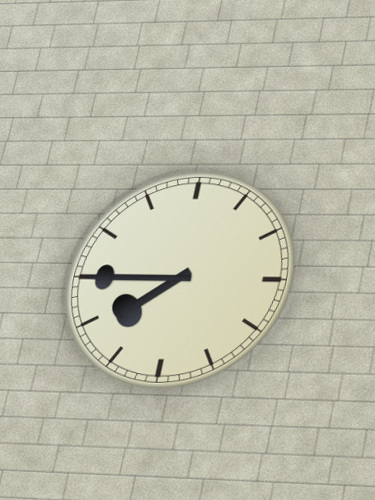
7:45
